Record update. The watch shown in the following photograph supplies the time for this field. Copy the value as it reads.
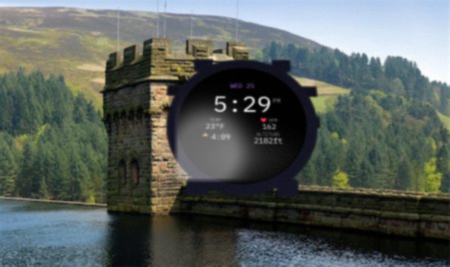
5:29
